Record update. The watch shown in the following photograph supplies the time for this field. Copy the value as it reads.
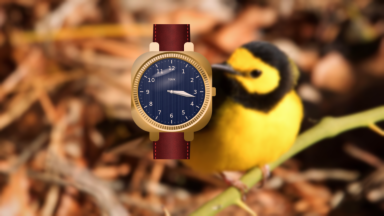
3:17
